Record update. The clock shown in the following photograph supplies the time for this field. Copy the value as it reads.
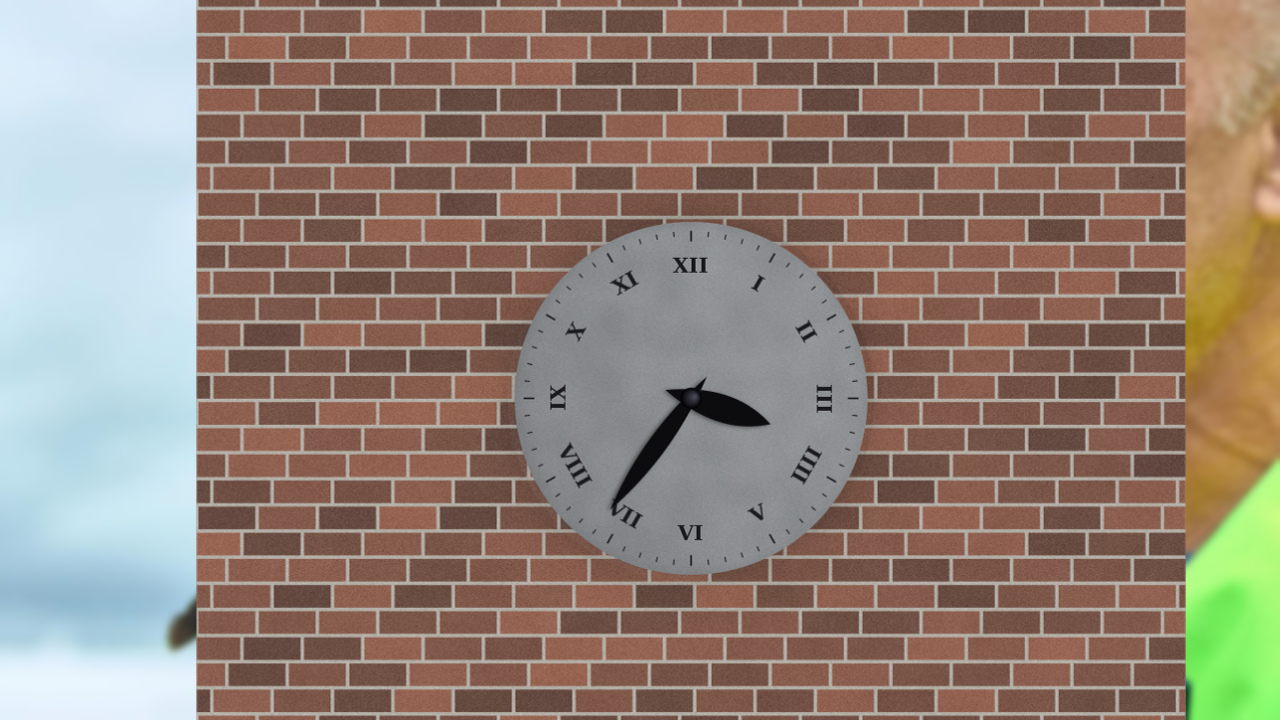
3:36
